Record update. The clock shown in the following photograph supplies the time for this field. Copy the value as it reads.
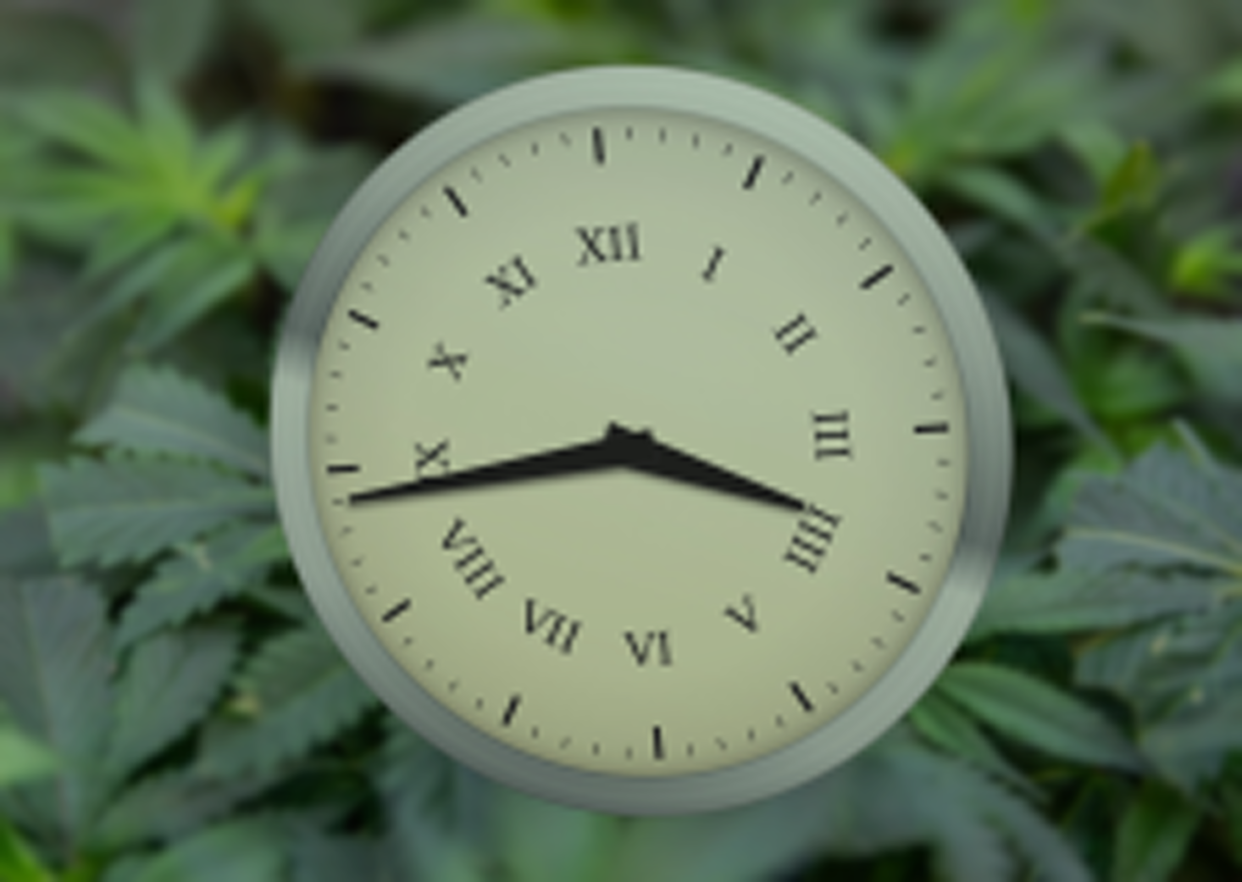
3:44
